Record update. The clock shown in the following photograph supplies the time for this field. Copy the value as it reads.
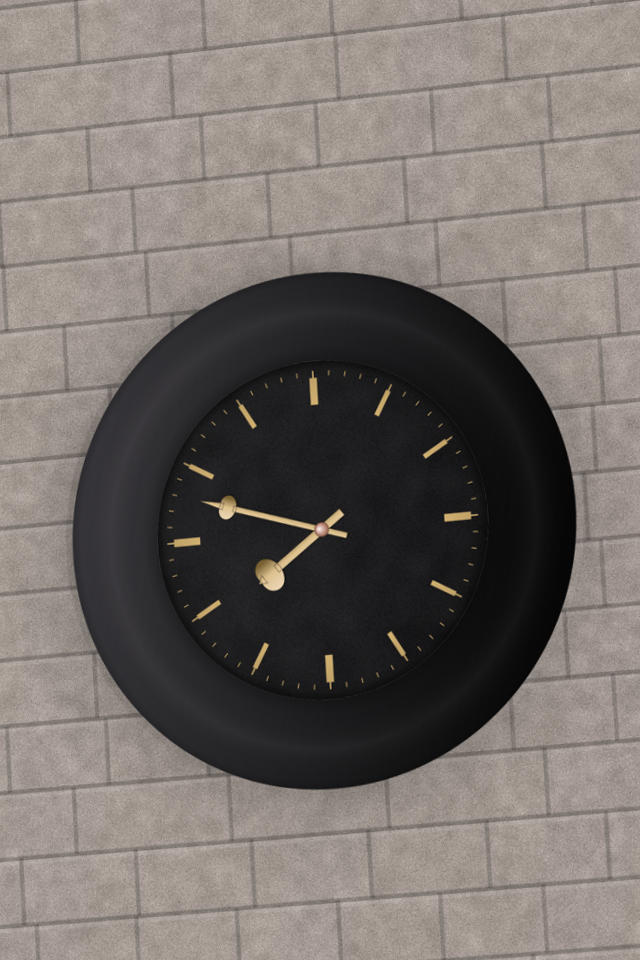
7:48
